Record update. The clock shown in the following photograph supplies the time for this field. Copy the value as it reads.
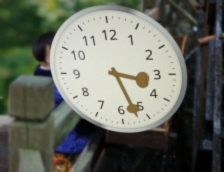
3:27
